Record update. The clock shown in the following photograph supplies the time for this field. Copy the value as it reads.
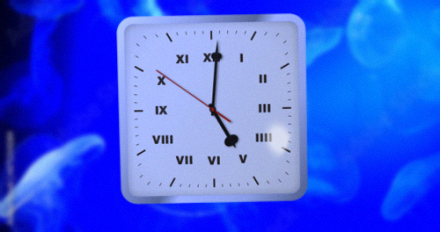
5:00:51
